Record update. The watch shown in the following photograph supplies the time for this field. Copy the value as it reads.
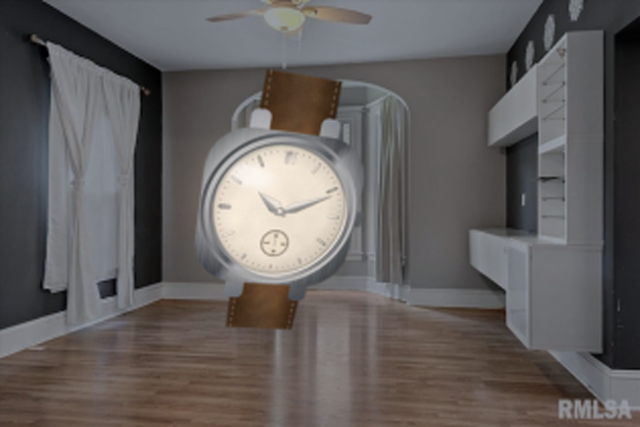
10:11
